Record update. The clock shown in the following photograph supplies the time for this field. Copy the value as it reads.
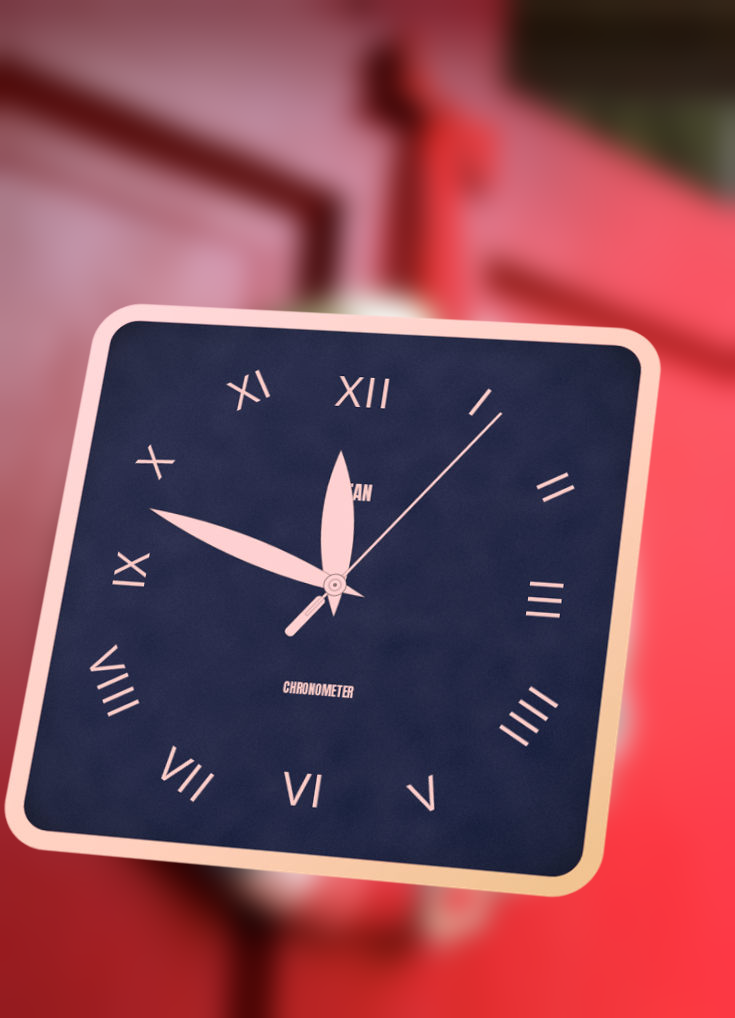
11:48:06
